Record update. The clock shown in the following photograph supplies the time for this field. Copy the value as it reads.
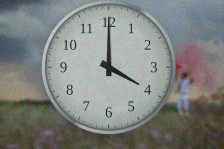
4:00
